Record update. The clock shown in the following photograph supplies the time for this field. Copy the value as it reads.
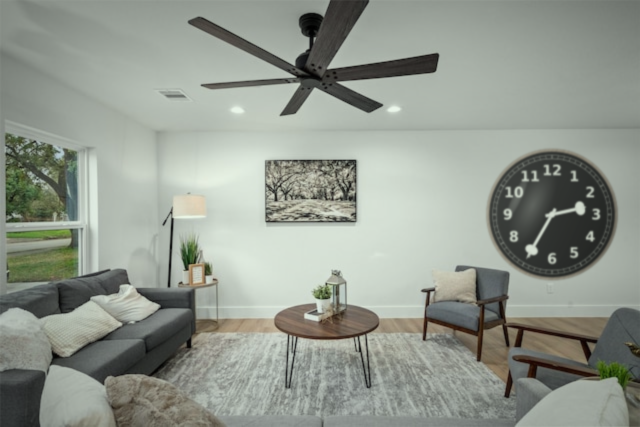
2:35
